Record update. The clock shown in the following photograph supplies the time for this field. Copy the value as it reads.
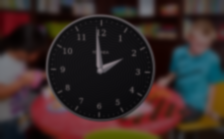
1:59
